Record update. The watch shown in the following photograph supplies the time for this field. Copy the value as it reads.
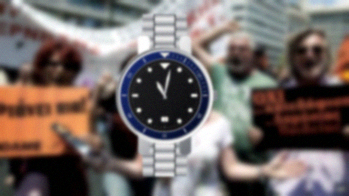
11:02
